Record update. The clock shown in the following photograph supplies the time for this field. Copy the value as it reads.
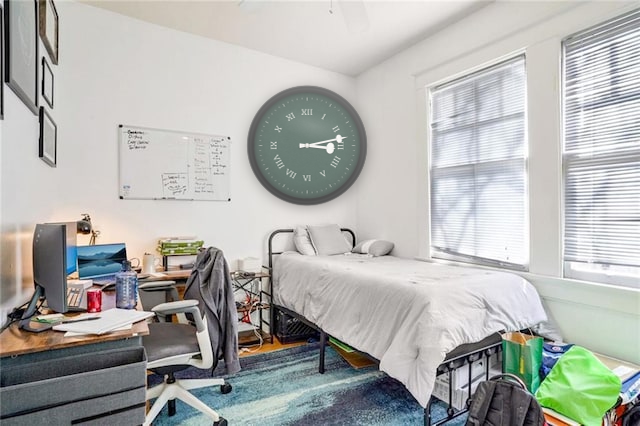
3:13
